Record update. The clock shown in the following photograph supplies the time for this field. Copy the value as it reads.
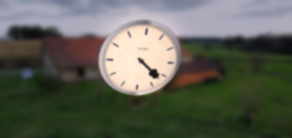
4:22
